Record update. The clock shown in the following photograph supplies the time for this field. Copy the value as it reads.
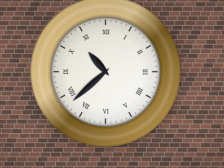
10:38
